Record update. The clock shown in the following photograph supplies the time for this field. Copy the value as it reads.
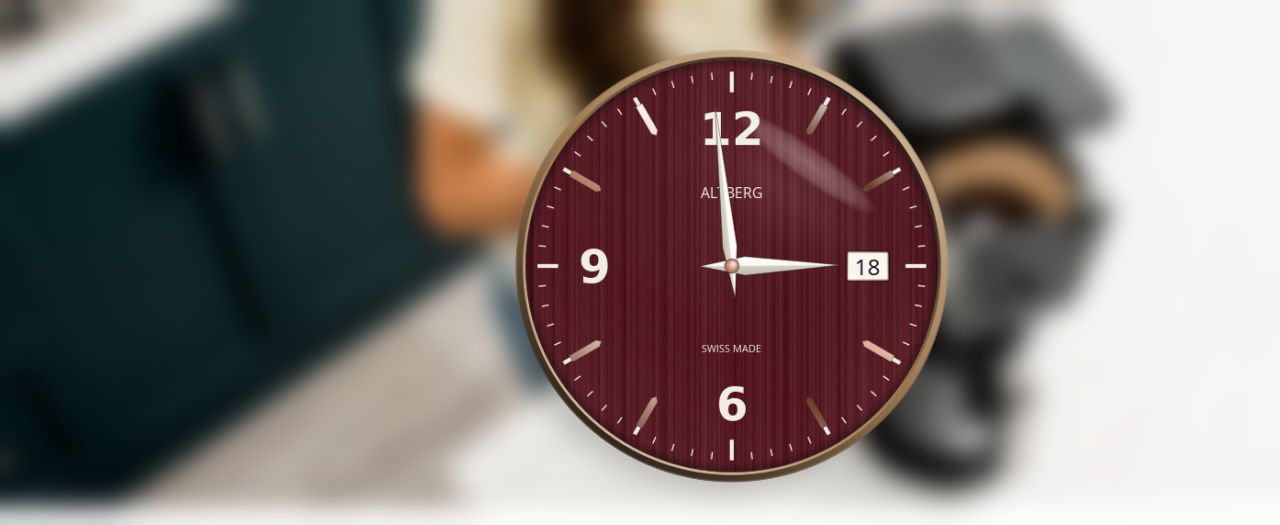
2:59
